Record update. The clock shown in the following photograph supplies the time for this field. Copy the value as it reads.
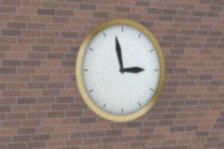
2:58
